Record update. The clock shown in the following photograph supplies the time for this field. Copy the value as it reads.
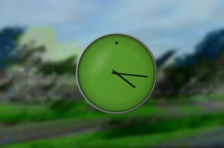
4:16
